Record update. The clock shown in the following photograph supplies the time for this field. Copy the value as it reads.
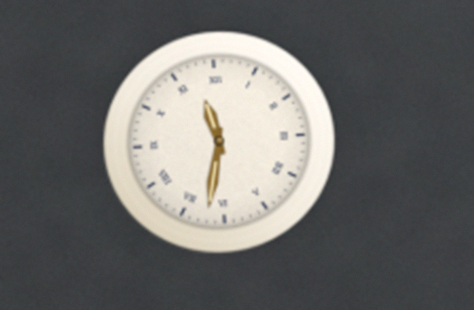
11:32
